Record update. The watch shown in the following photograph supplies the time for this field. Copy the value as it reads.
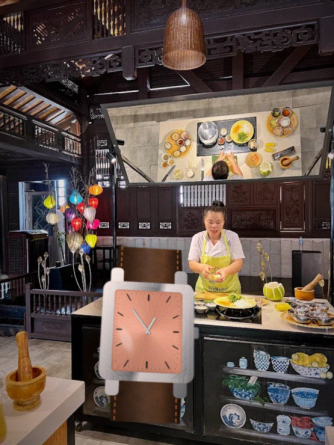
12:54
